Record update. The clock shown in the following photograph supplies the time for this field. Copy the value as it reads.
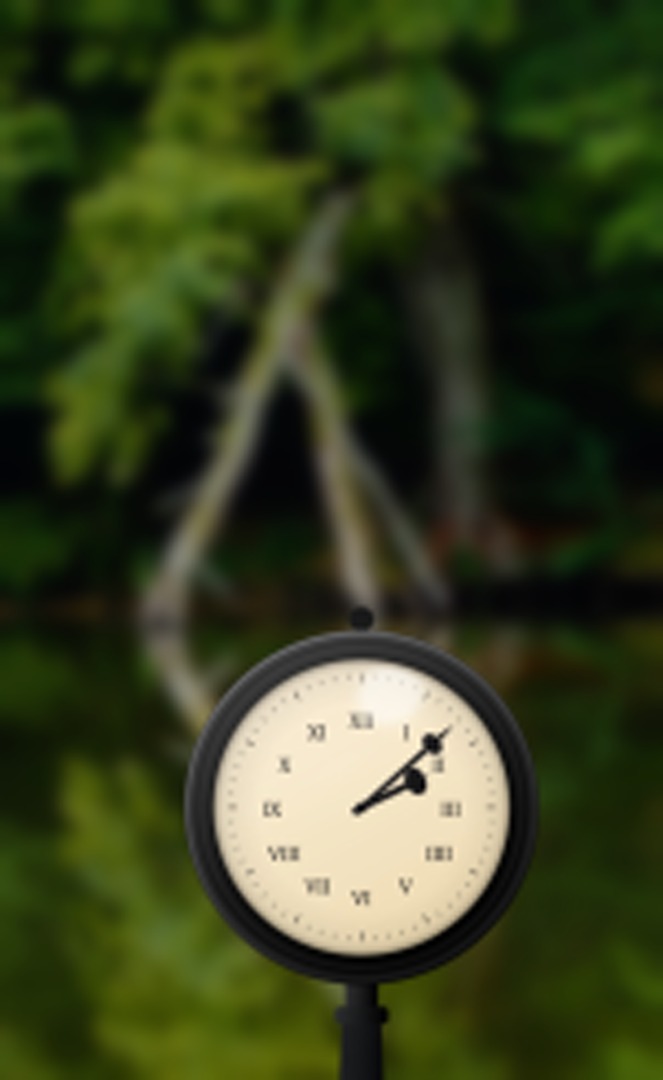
2:08
